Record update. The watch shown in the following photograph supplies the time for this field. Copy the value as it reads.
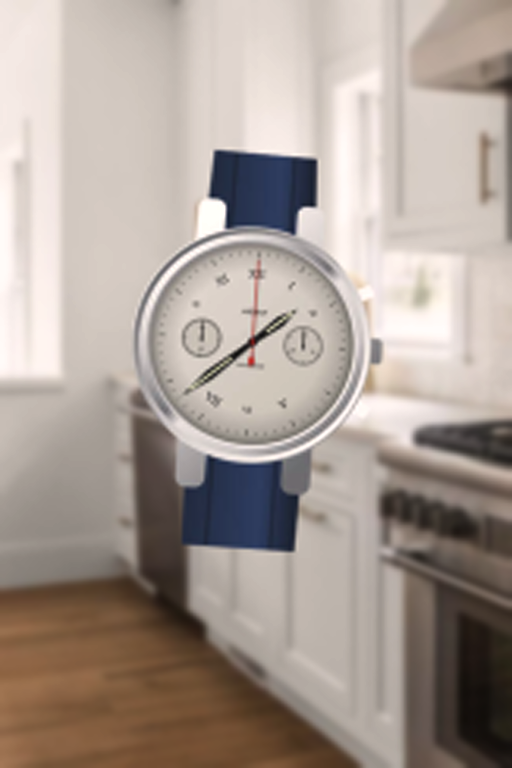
1:38
